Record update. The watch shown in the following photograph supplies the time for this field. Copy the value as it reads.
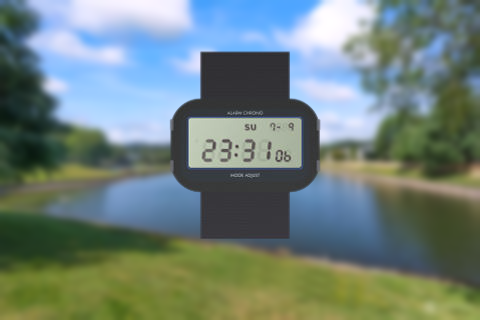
23:31:06
